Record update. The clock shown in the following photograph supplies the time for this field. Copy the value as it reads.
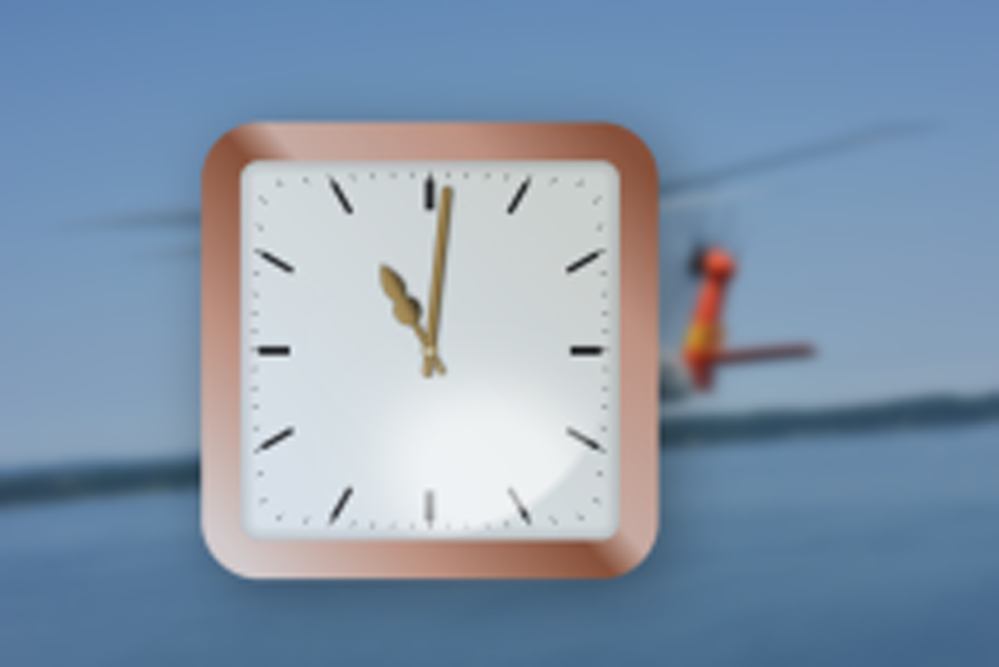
11:01
